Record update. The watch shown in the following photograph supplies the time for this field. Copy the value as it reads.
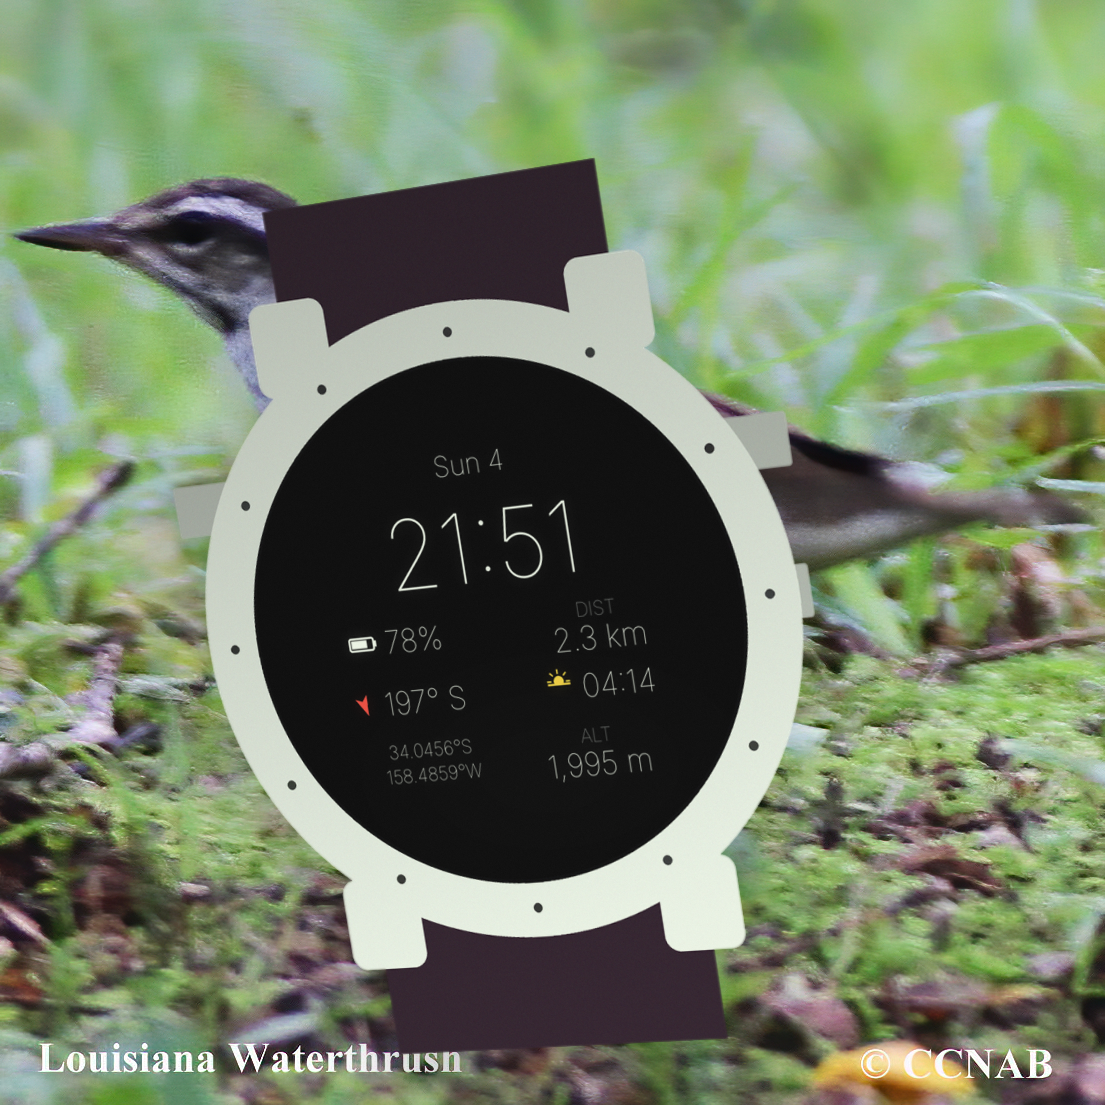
21:51
